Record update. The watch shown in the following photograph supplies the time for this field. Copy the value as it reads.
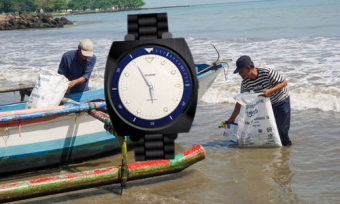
5:55
